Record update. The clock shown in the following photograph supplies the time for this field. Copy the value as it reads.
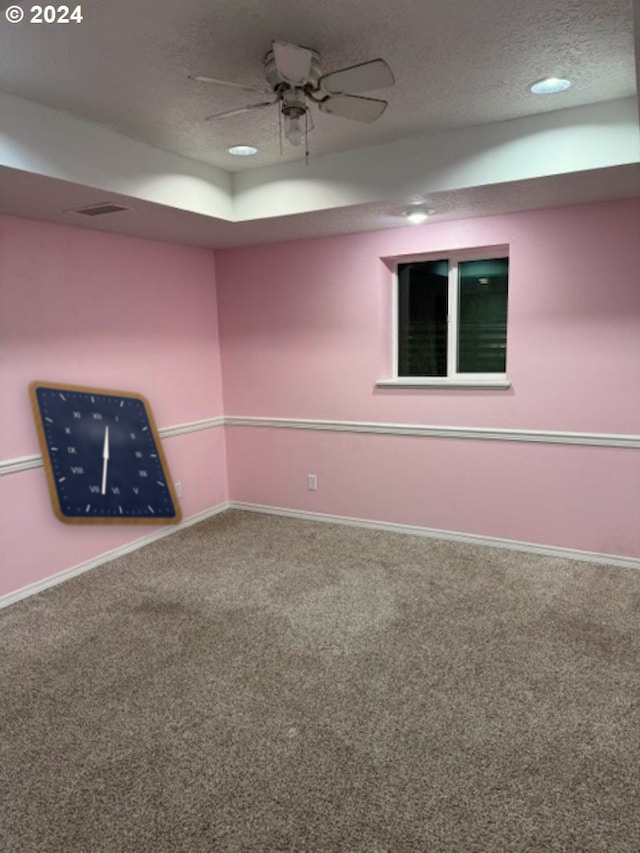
12:33
